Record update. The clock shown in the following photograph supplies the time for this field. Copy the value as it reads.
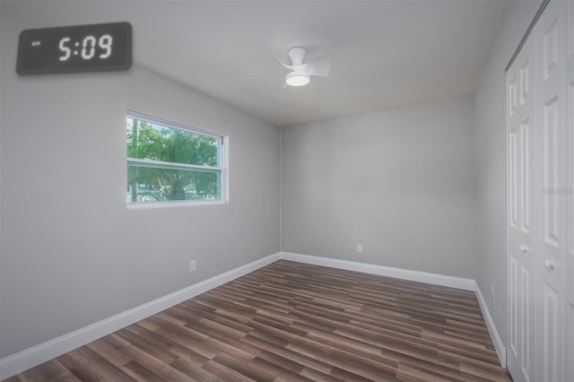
5:09
